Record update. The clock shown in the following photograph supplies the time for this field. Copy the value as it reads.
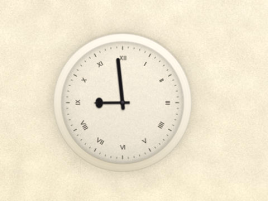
8:59
